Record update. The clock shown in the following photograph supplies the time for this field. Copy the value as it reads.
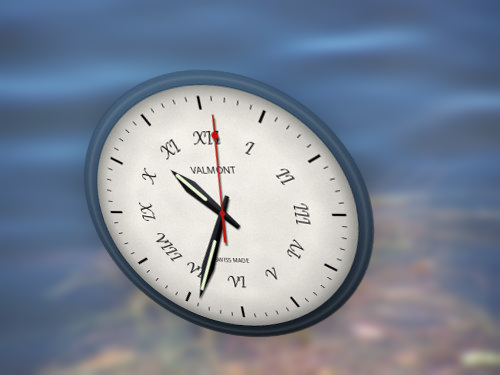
10:34:01
